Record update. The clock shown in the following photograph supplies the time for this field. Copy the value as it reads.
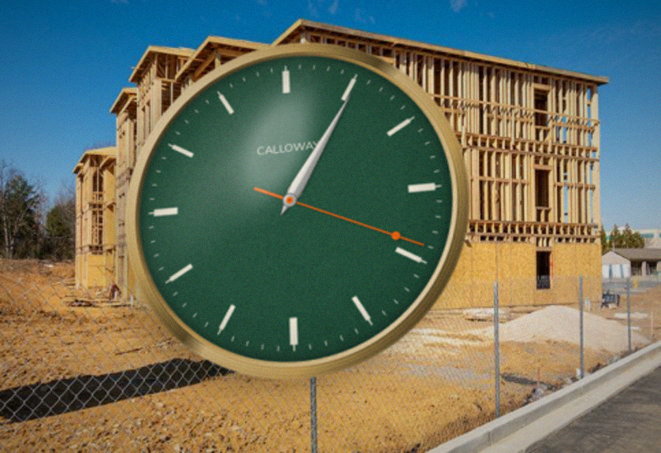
1:05:19
